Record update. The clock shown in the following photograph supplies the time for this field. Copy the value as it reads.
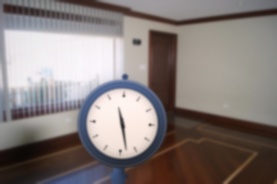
11:28
